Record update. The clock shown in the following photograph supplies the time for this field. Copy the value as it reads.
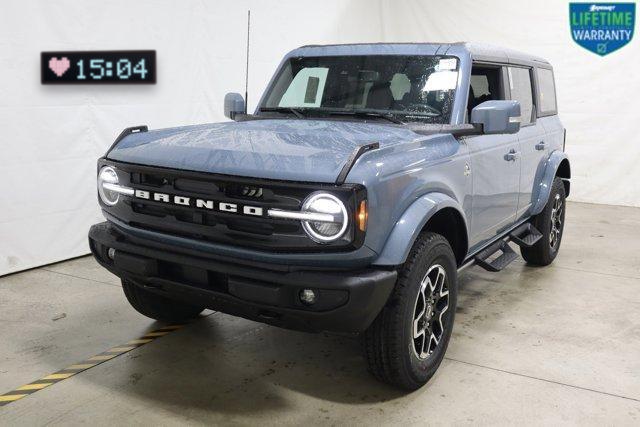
15:04
